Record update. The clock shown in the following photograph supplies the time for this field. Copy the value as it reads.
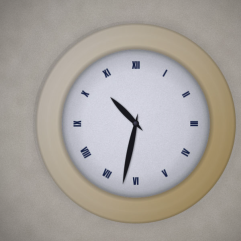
10:32
